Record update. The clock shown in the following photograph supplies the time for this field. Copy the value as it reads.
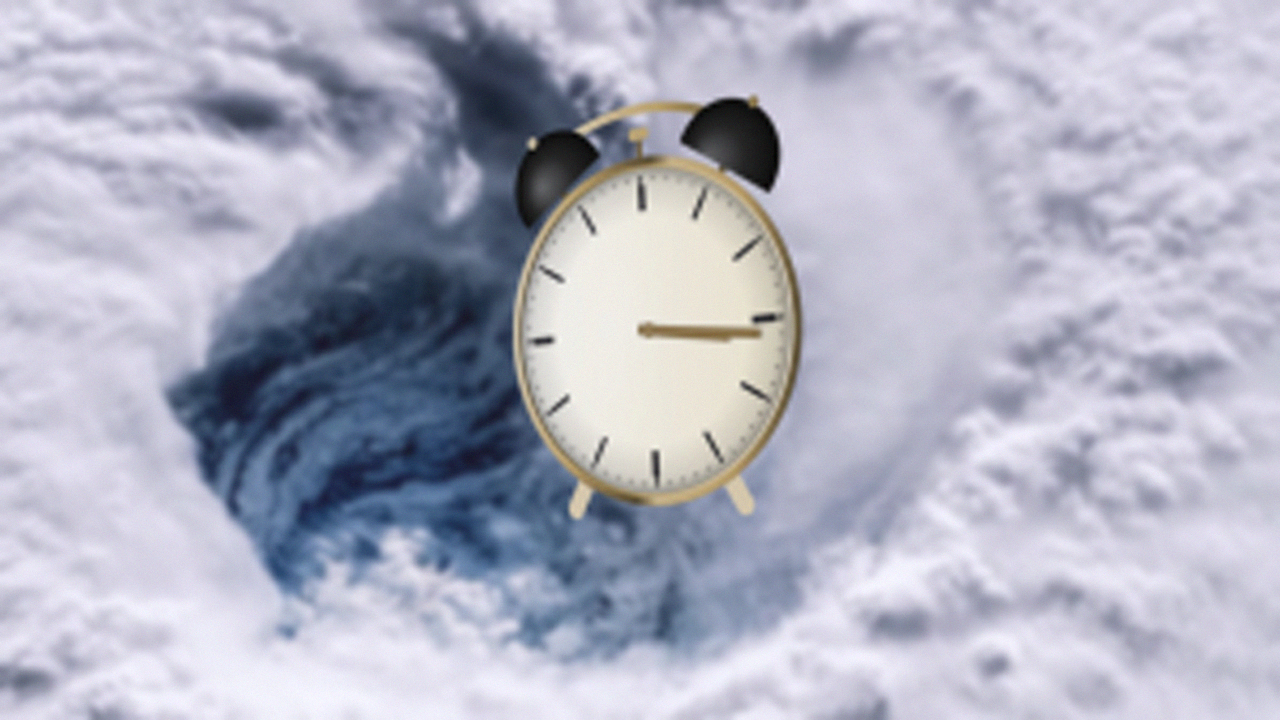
3:16
